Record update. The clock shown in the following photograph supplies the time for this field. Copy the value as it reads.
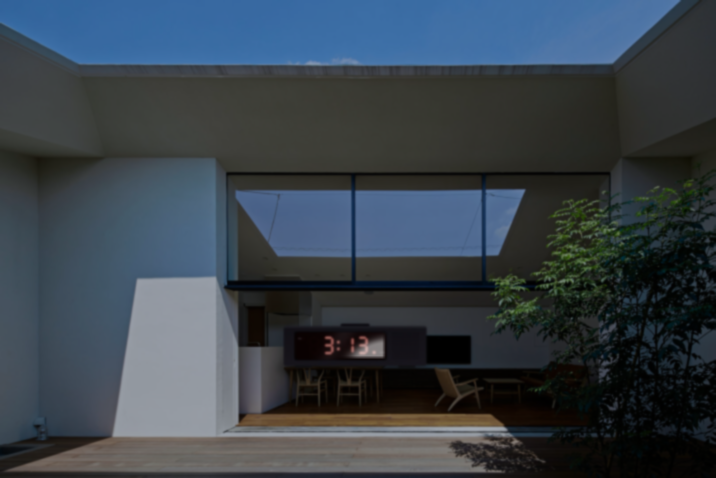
3:13
